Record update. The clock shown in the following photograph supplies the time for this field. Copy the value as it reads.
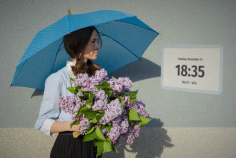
18:35
